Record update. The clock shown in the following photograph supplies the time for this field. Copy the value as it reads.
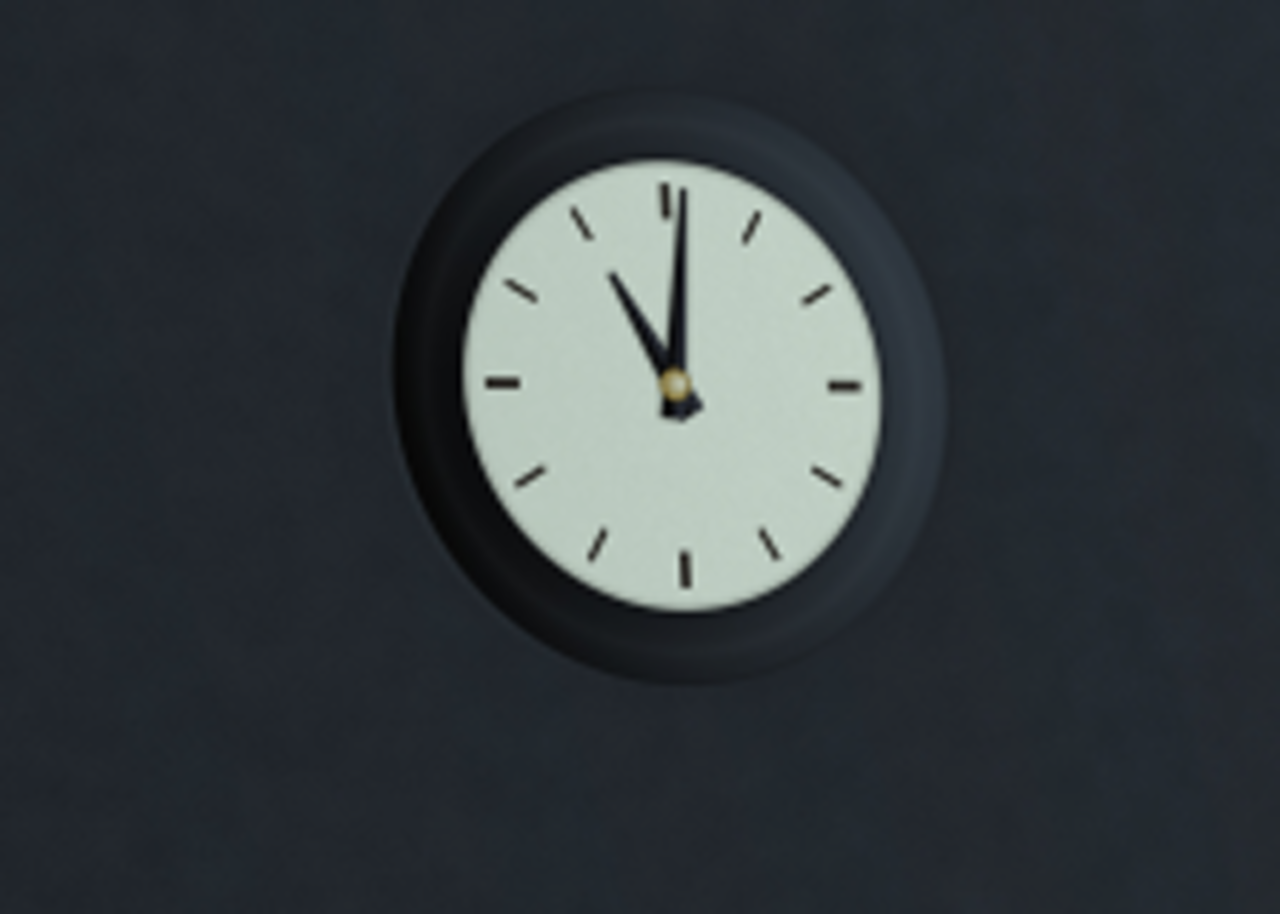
11:01
